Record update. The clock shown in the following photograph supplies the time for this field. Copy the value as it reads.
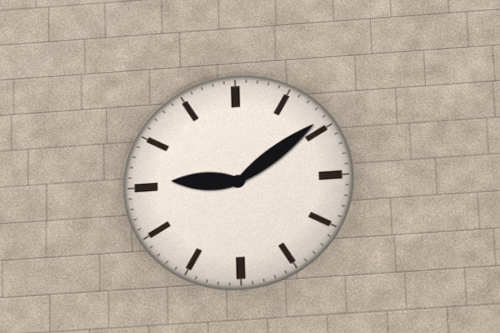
9:09
